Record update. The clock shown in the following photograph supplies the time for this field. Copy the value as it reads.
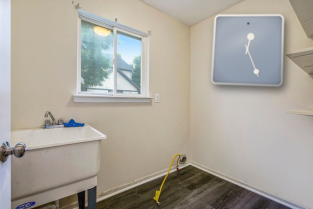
12:26
